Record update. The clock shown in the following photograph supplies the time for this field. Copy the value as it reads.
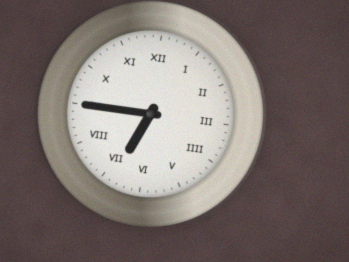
6:45
